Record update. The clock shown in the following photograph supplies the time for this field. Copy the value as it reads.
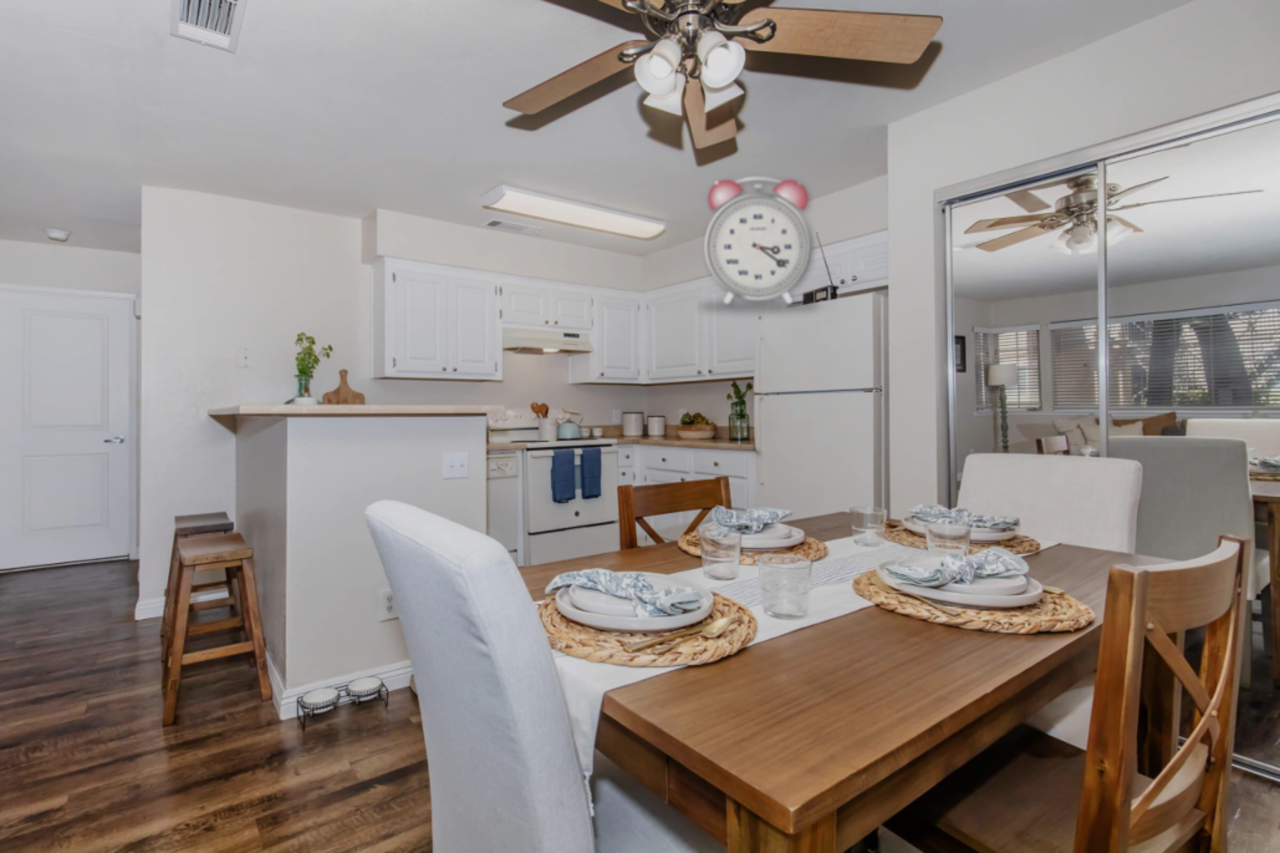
3:21
